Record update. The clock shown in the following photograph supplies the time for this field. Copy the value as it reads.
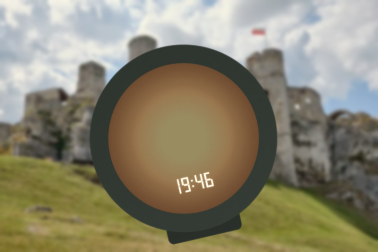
19:46
